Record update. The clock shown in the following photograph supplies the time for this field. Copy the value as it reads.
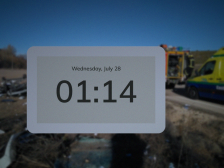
1:14
